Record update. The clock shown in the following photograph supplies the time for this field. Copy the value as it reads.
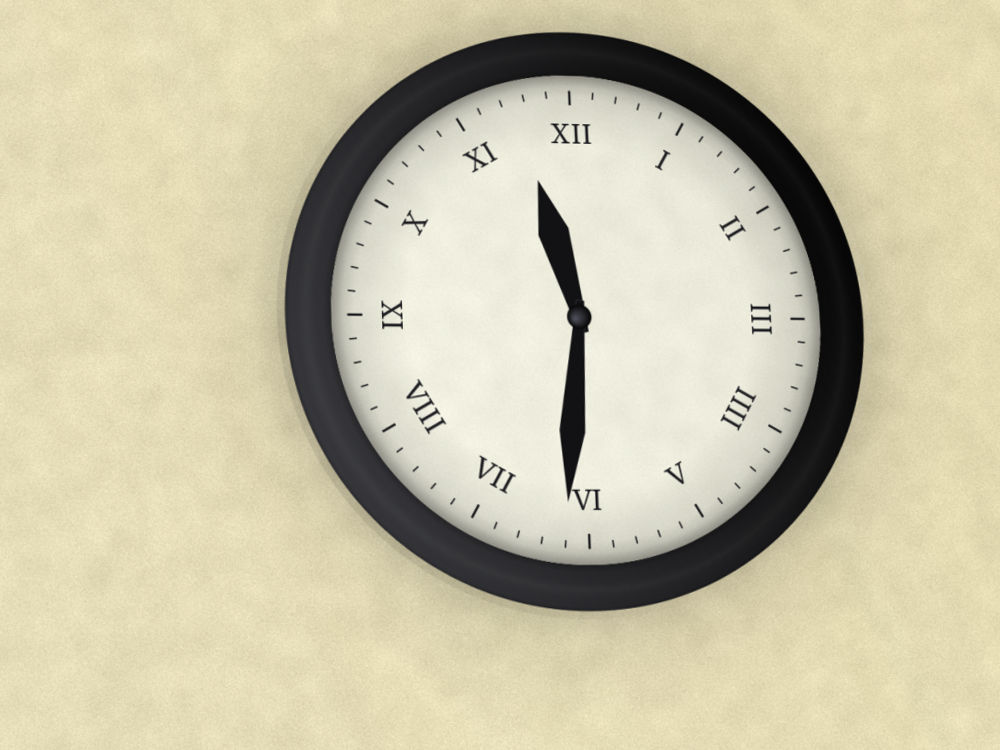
11:31
